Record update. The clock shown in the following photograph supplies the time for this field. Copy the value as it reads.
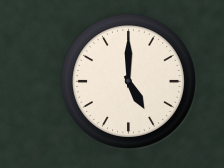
5:00
